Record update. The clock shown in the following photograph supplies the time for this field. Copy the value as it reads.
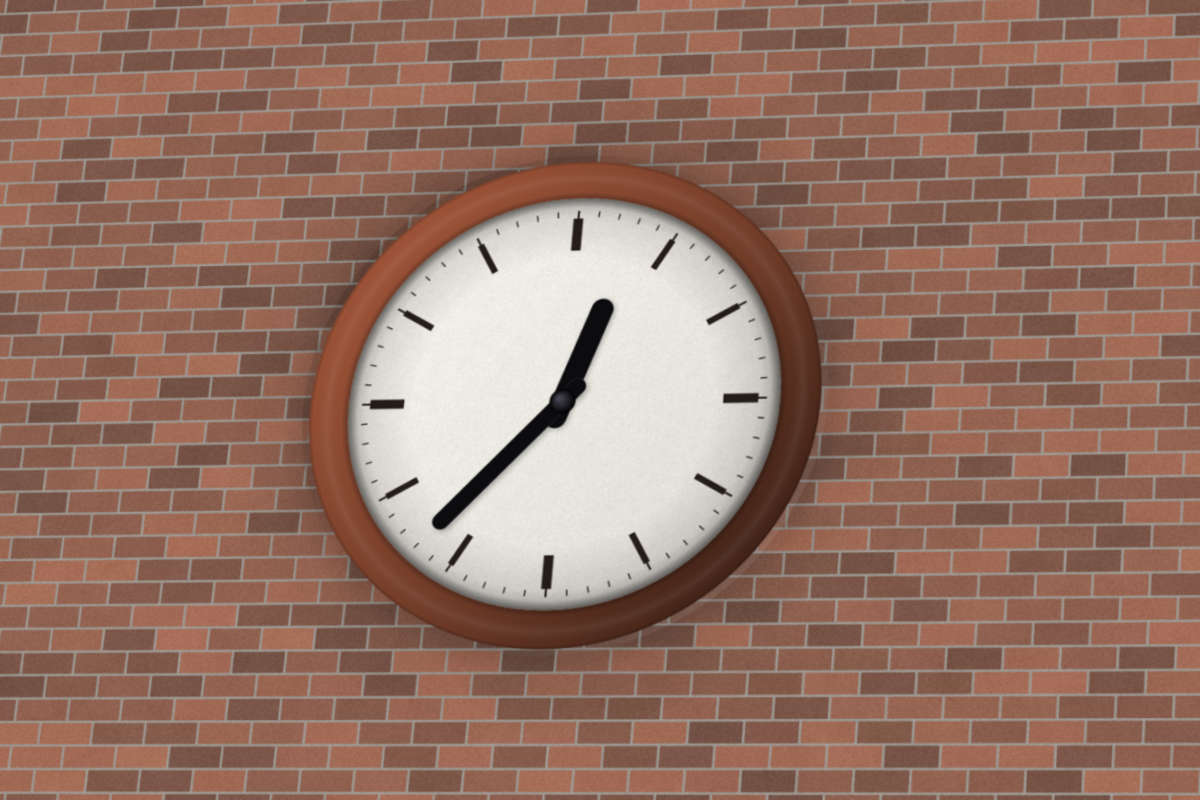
12:37
